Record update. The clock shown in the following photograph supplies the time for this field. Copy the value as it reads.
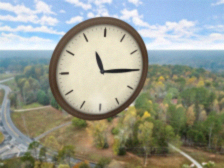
11:15
